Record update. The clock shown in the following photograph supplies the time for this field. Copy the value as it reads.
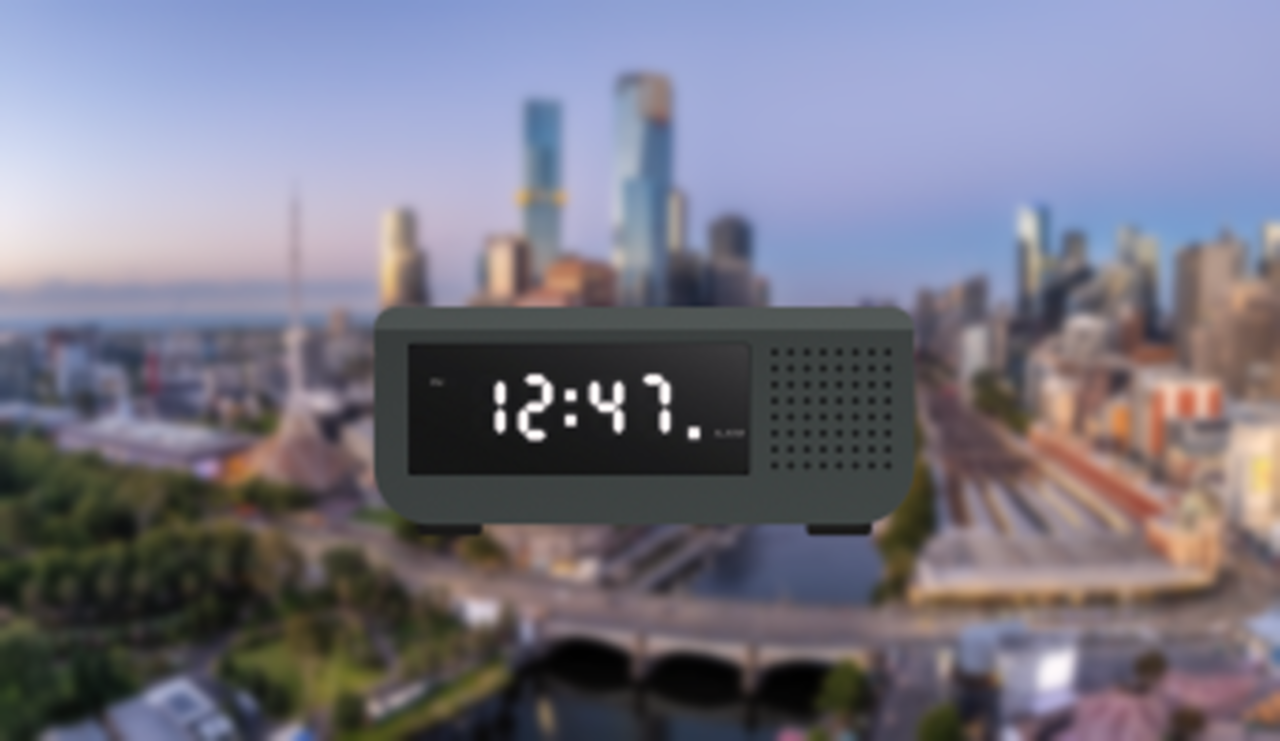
12:47
